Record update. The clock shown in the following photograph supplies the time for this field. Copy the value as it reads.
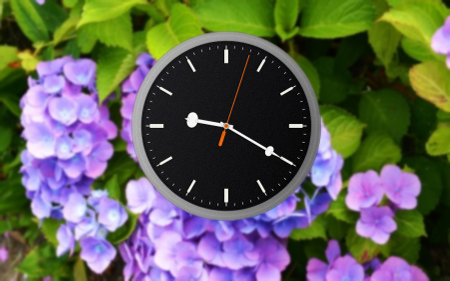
9:20:03
